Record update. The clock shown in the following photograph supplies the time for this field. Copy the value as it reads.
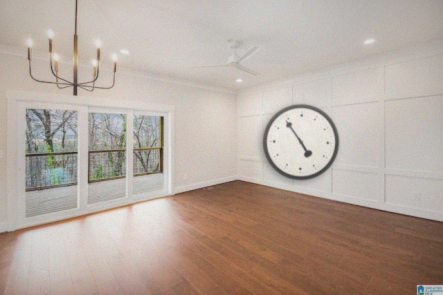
4:54
